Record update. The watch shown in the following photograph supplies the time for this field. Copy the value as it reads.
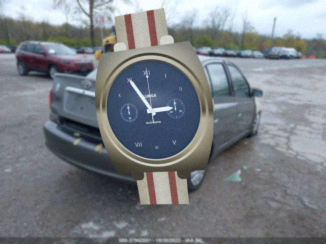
2:55
